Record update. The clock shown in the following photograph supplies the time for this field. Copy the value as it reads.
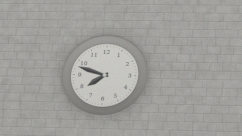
7:48
